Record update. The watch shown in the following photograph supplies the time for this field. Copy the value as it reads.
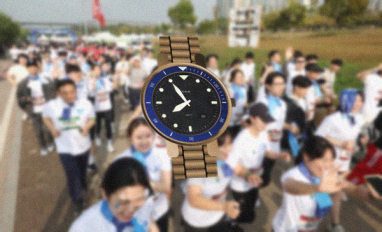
7:55
